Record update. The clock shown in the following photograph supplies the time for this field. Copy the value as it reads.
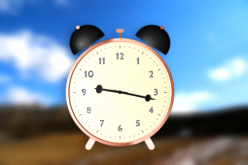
9:17
